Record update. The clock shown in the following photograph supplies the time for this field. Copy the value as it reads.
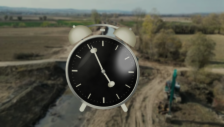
4:56
